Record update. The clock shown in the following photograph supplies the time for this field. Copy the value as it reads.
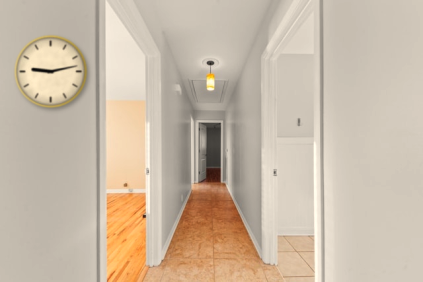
9:13
